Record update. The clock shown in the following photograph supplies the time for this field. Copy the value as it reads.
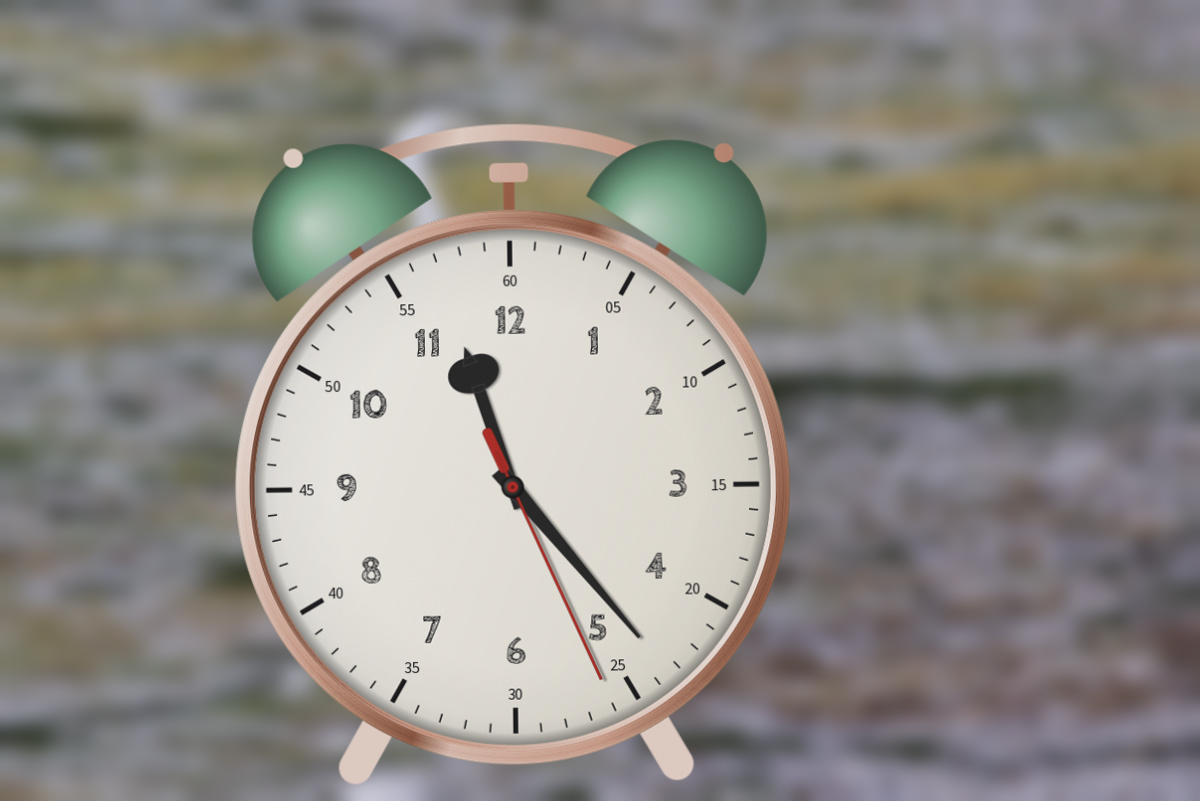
11:23:26
